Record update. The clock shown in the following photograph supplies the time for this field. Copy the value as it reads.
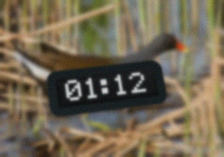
1:12
